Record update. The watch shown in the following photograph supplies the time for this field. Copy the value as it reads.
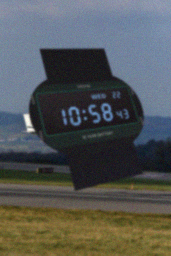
10:58
